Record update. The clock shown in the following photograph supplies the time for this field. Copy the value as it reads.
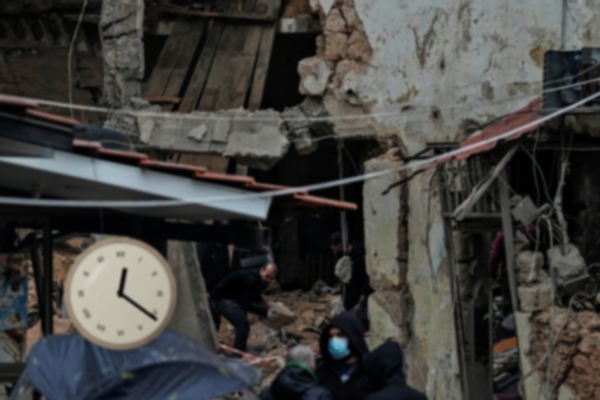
12:21
